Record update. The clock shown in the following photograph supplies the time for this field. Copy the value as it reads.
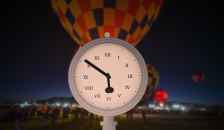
5:51
